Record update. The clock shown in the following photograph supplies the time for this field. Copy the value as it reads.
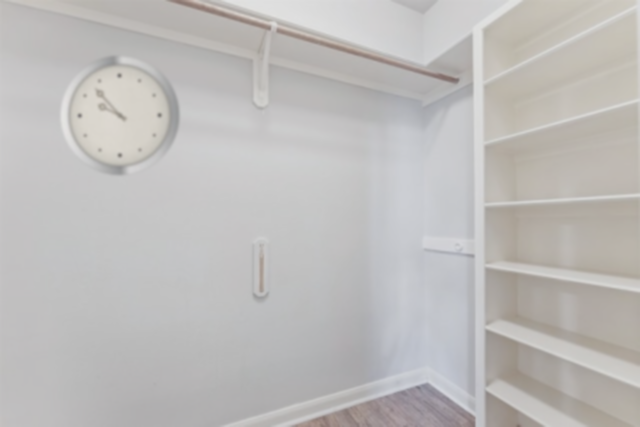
9:53
